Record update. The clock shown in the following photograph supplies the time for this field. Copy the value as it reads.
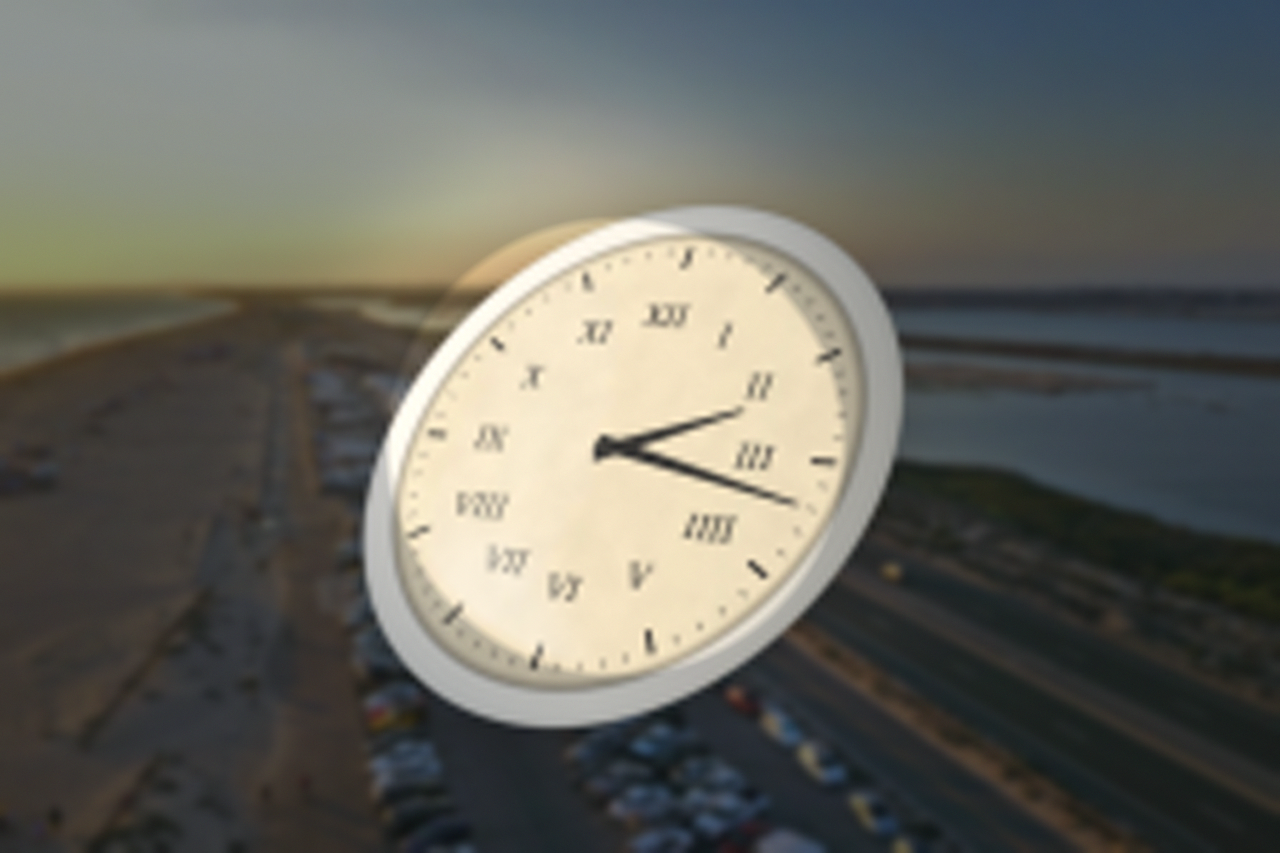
2:17
